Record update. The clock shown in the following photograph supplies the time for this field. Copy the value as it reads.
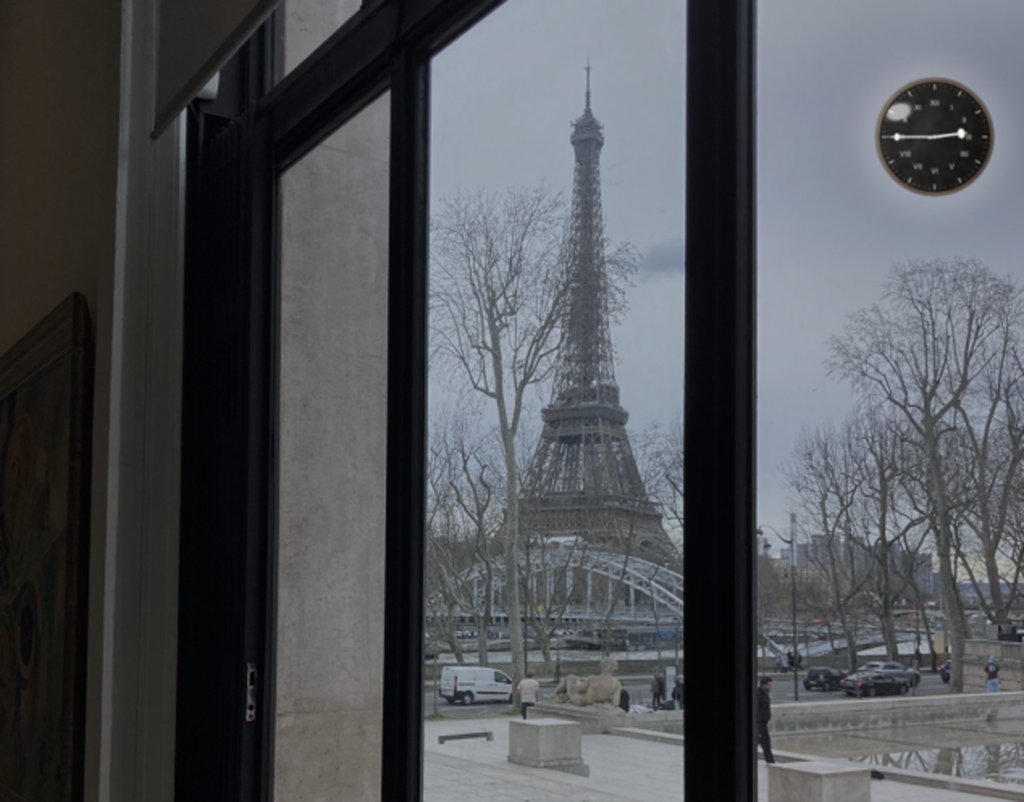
2:45
